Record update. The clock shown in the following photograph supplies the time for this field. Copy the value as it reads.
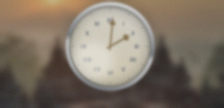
2:01
